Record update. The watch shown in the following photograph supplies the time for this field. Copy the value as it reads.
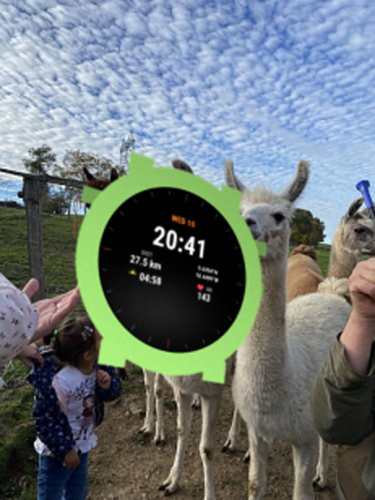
20:41
